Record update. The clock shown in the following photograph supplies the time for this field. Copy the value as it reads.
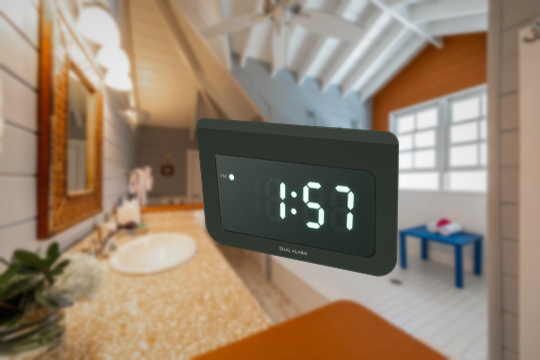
1:57
